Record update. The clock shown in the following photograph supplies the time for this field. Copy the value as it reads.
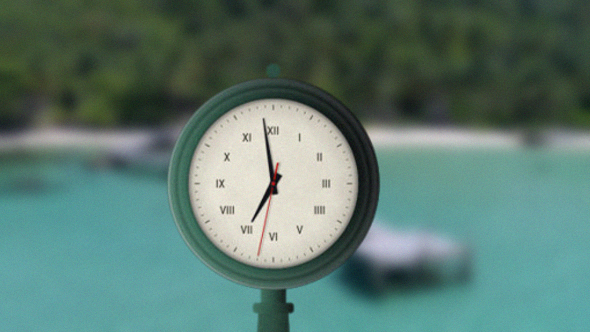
6:58:32
